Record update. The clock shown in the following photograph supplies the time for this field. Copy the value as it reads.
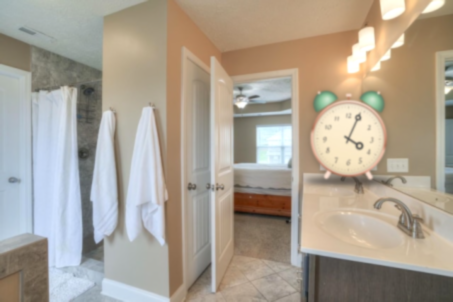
4:04
